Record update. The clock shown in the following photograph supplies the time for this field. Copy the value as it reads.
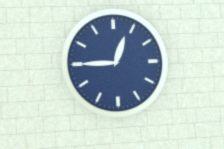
12:45
